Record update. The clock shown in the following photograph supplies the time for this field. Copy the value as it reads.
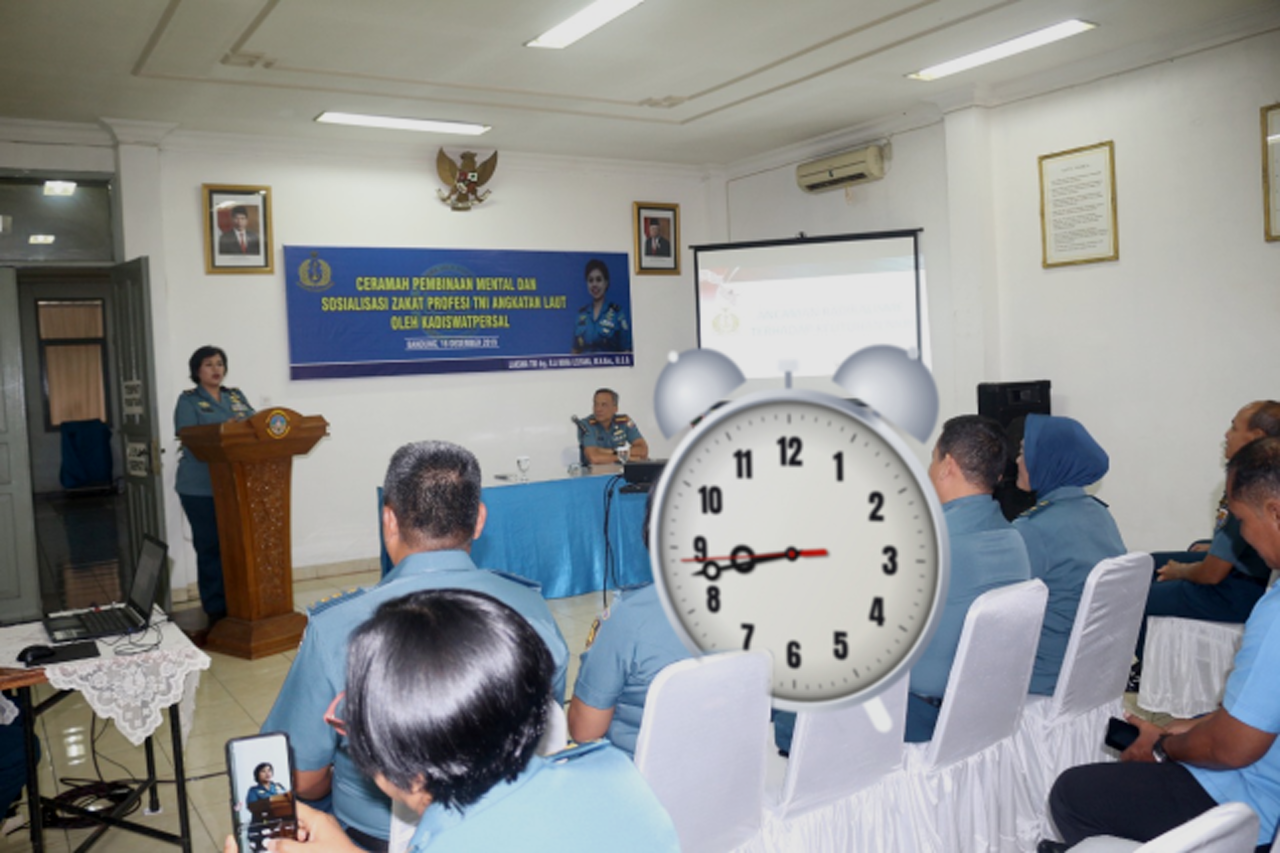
8:42:44
